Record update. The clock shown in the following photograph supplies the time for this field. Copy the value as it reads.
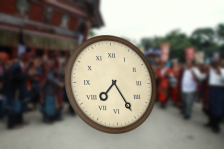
7:25
